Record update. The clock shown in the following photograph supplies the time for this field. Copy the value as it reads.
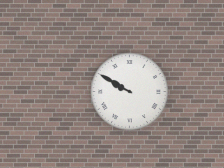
9:50
